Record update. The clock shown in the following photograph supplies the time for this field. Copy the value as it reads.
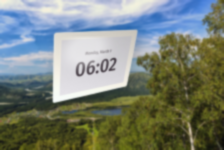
6:02
